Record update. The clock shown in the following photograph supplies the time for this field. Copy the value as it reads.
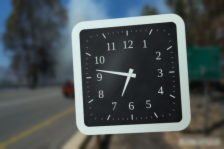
6:47
